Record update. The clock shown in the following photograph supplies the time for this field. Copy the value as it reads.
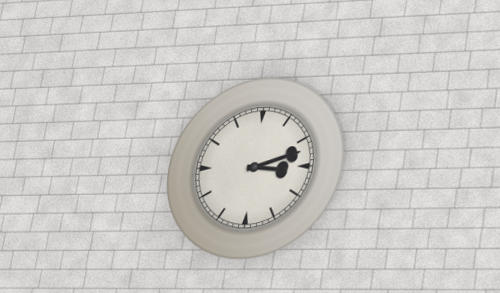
3:12
